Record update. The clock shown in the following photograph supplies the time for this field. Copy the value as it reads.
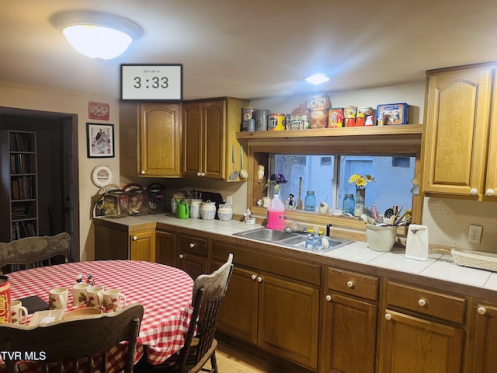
3:33
